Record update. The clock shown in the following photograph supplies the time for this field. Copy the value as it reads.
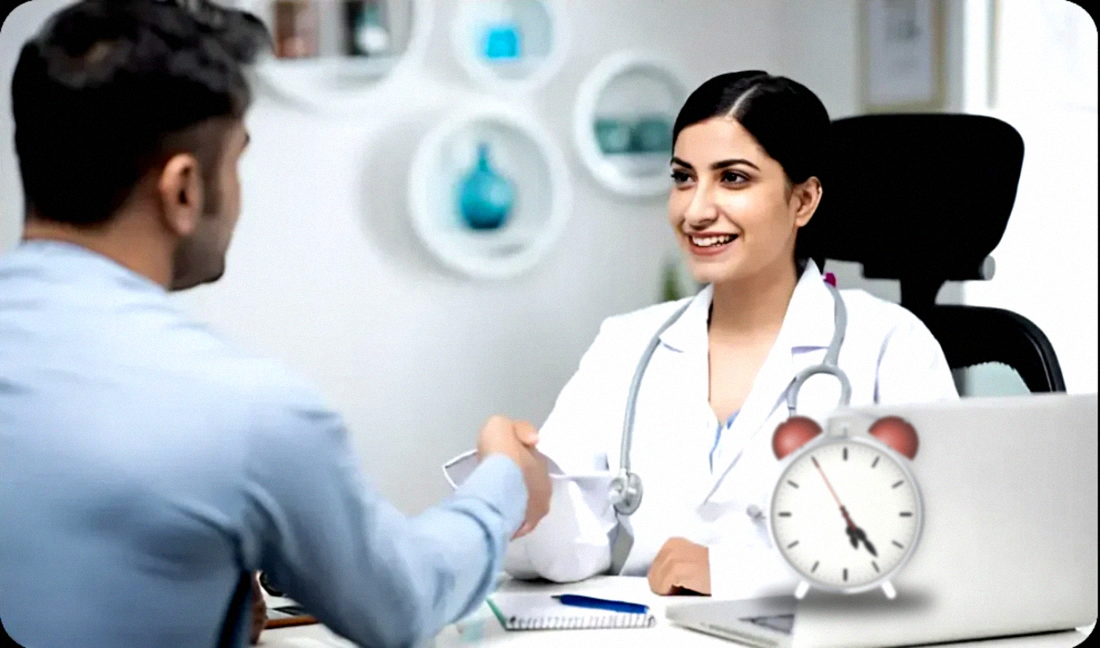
5:23:55
